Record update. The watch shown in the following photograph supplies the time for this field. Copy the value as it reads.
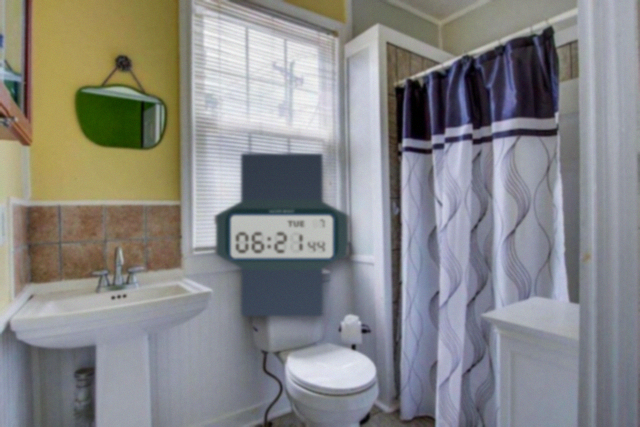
6:21:44
